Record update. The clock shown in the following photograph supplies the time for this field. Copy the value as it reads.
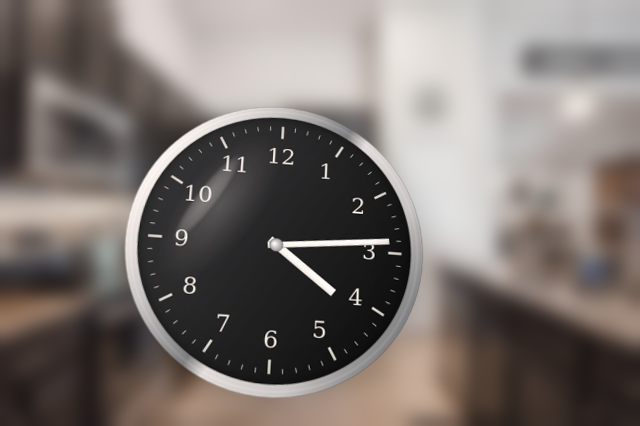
4:14
